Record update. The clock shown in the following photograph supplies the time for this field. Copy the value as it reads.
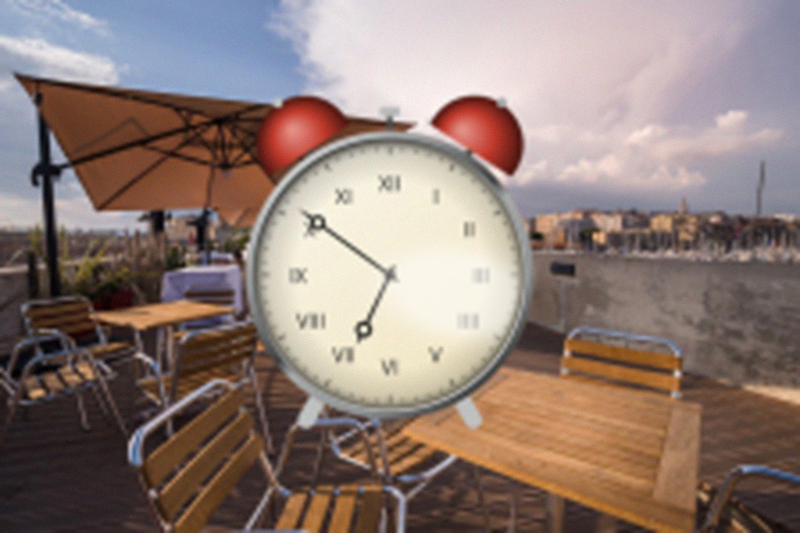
6:51
